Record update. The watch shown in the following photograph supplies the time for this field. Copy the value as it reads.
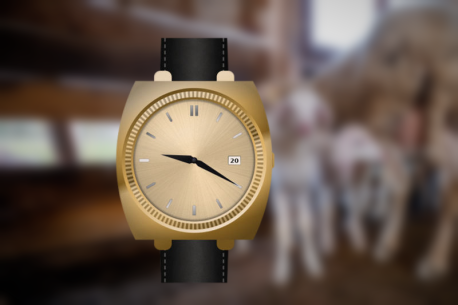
9:20
